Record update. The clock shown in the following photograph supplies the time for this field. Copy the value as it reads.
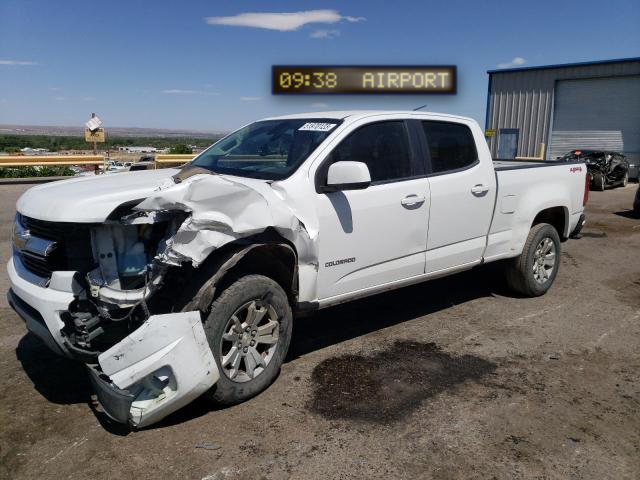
9:38
